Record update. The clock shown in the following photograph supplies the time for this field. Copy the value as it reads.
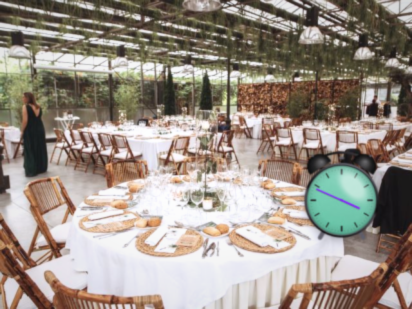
3:49
